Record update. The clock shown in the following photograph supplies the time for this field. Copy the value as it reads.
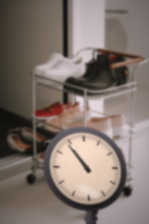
10:54
